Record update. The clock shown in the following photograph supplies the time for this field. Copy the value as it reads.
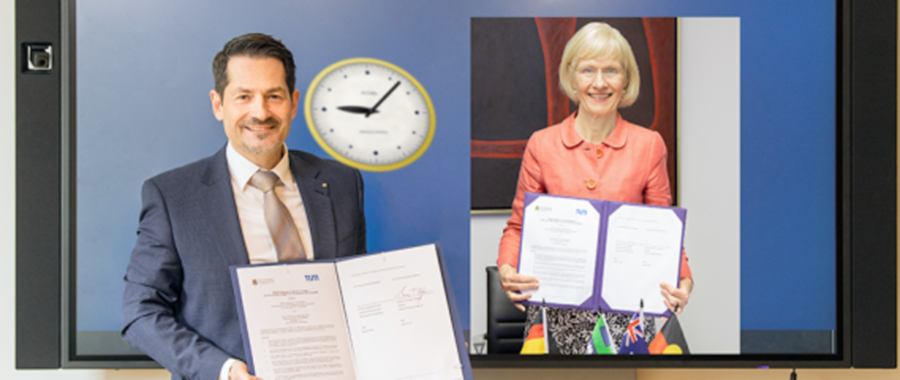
9:07
